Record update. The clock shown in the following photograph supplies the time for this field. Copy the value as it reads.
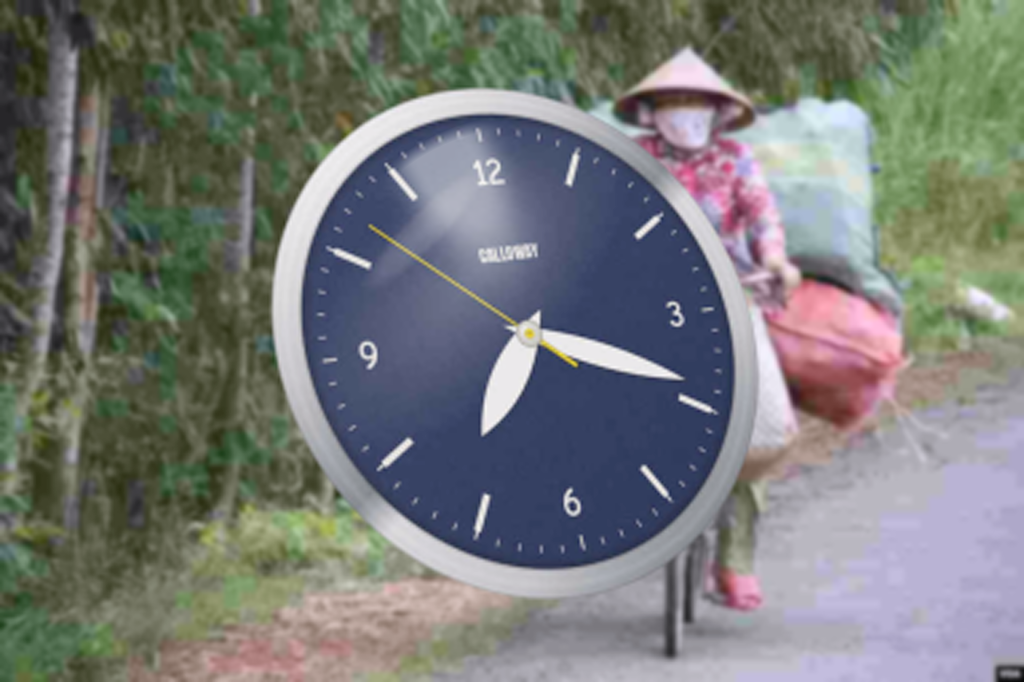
7:18:52
